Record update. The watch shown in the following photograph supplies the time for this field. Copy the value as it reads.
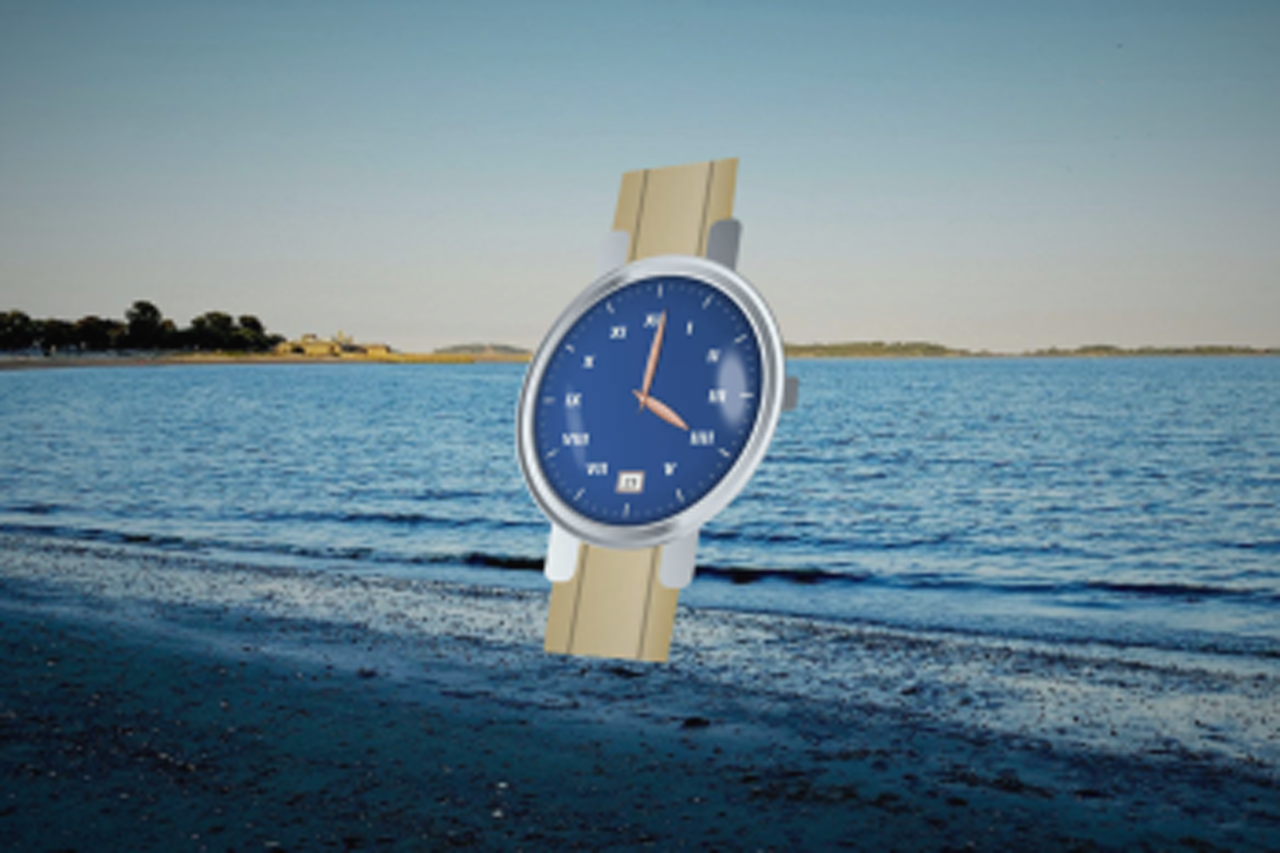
4:01
